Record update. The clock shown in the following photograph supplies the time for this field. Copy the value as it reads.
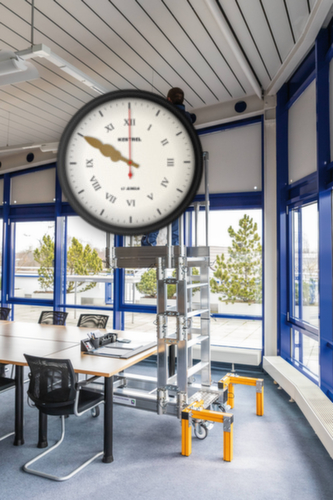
9:50:00
